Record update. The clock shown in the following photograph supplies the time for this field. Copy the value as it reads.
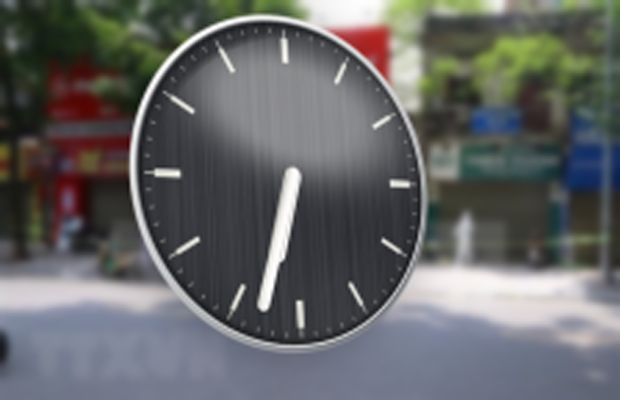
6:33
